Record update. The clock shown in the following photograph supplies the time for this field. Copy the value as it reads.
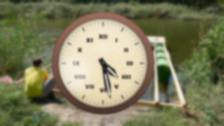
4:28
